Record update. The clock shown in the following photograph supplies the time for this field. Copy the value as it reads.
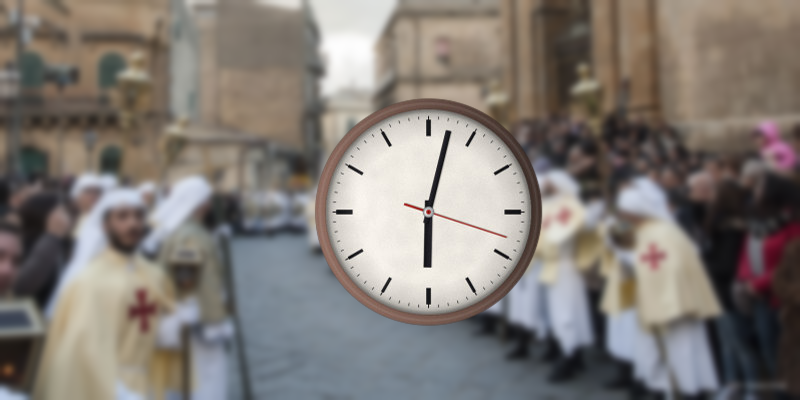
6:02:18
